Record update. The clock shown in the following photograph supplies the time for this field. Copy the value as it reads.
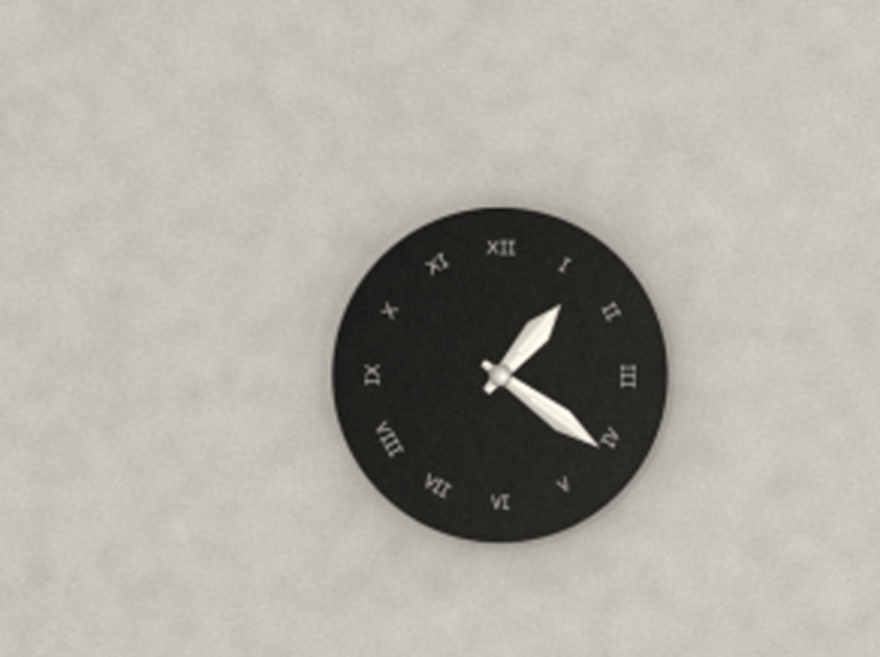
1:21
